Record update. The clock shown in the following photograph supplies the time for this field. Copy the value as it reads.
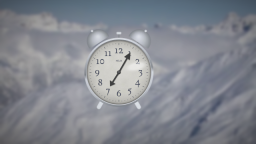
7:05
